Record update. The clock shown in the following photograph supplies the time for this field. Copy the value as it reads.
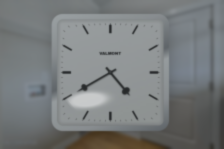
4:40
